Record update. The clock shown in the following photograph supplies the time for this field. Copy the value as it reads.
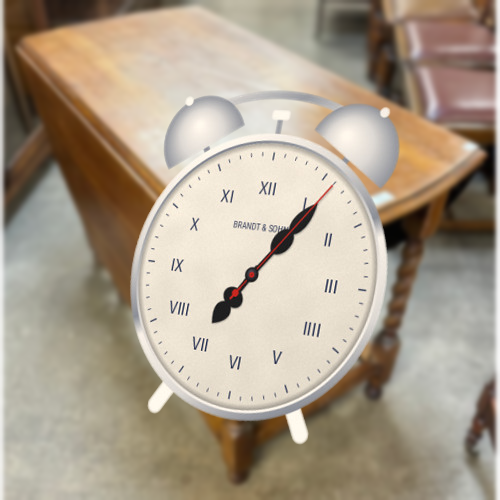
7:06:06
